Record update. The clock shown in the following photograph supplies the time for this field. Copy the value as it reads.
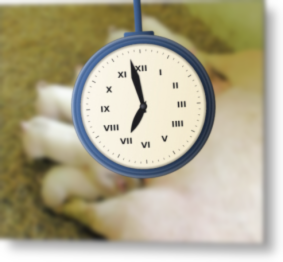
6:58
